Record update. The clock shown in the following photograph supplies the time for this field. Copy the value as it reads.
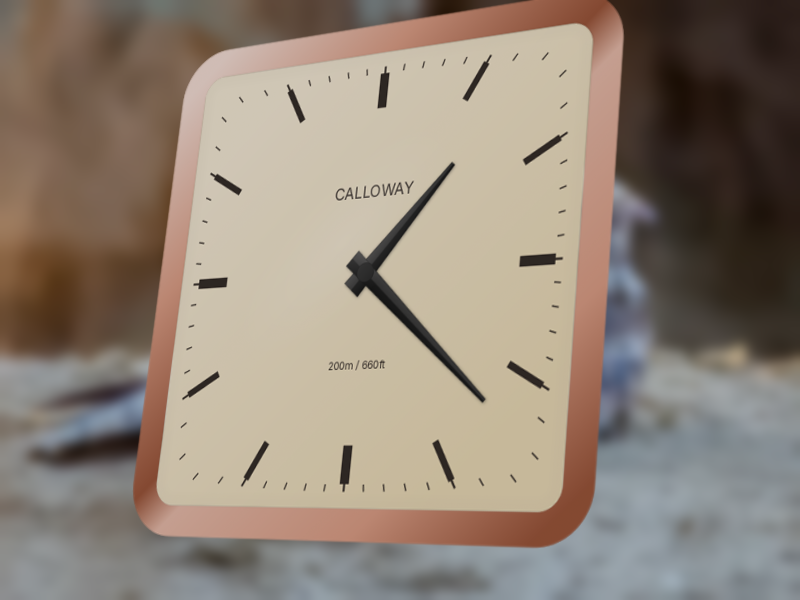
1:22
